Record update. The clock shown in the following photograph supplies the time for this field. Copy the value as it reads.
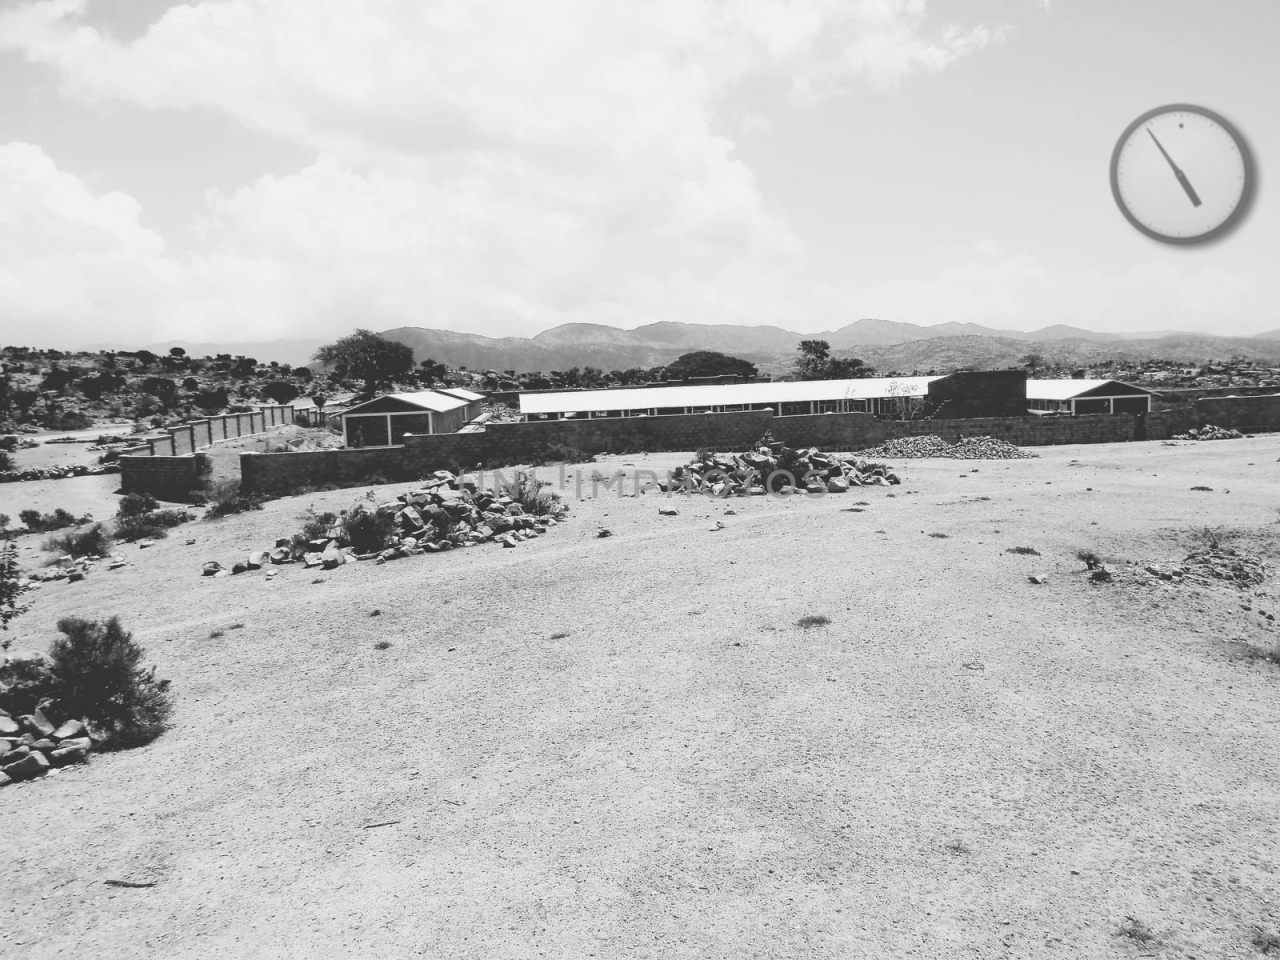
4:54
